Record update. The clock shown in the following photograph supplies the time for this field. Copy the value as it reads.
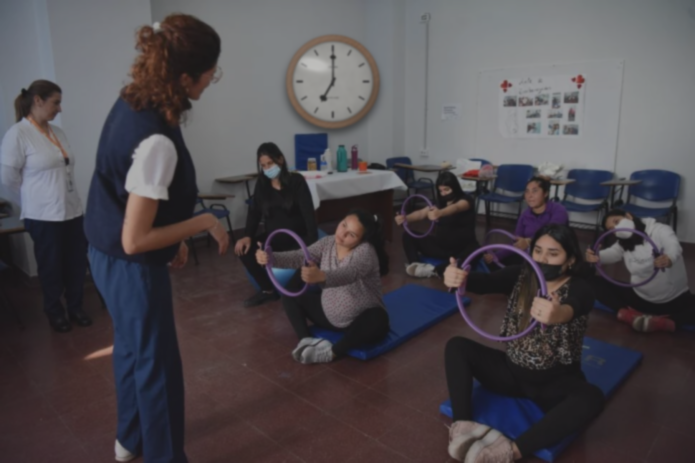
7:00
